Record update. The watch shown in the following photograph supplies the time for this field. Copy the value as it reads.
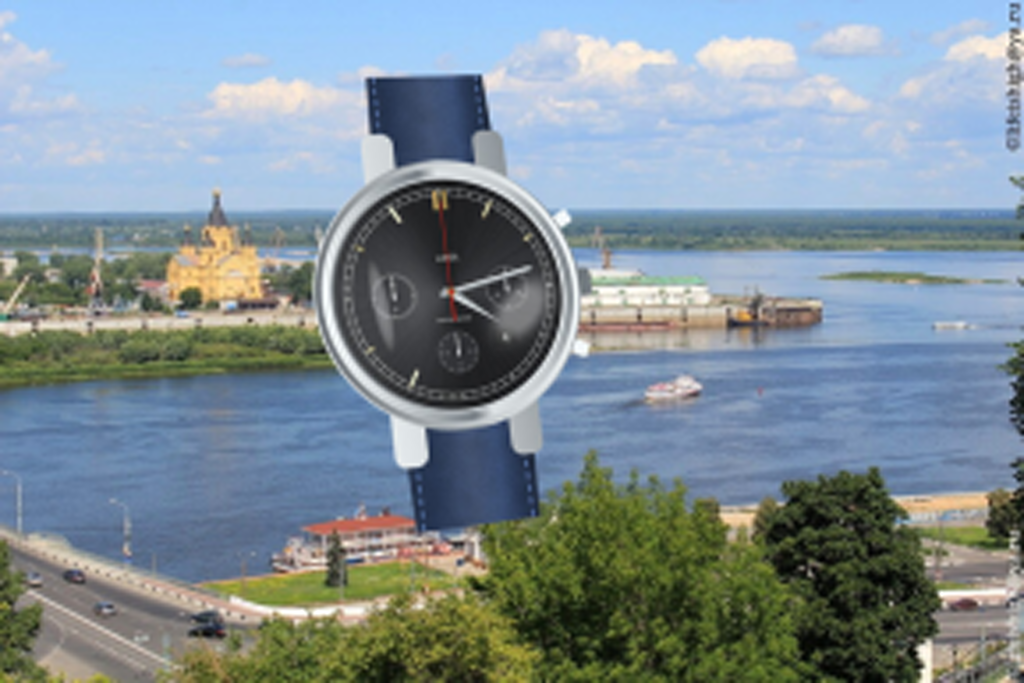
4:13
